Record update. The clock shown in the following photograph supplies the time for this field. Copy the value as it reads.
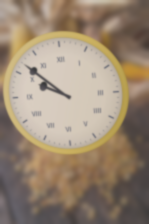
9:52
